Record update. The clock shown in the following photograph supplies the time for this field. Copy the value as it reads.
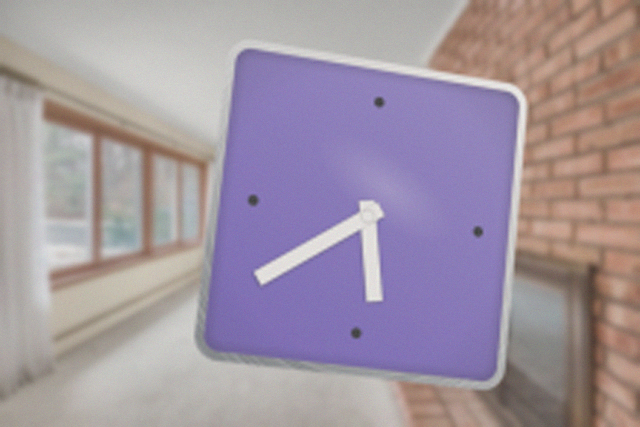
5:39
